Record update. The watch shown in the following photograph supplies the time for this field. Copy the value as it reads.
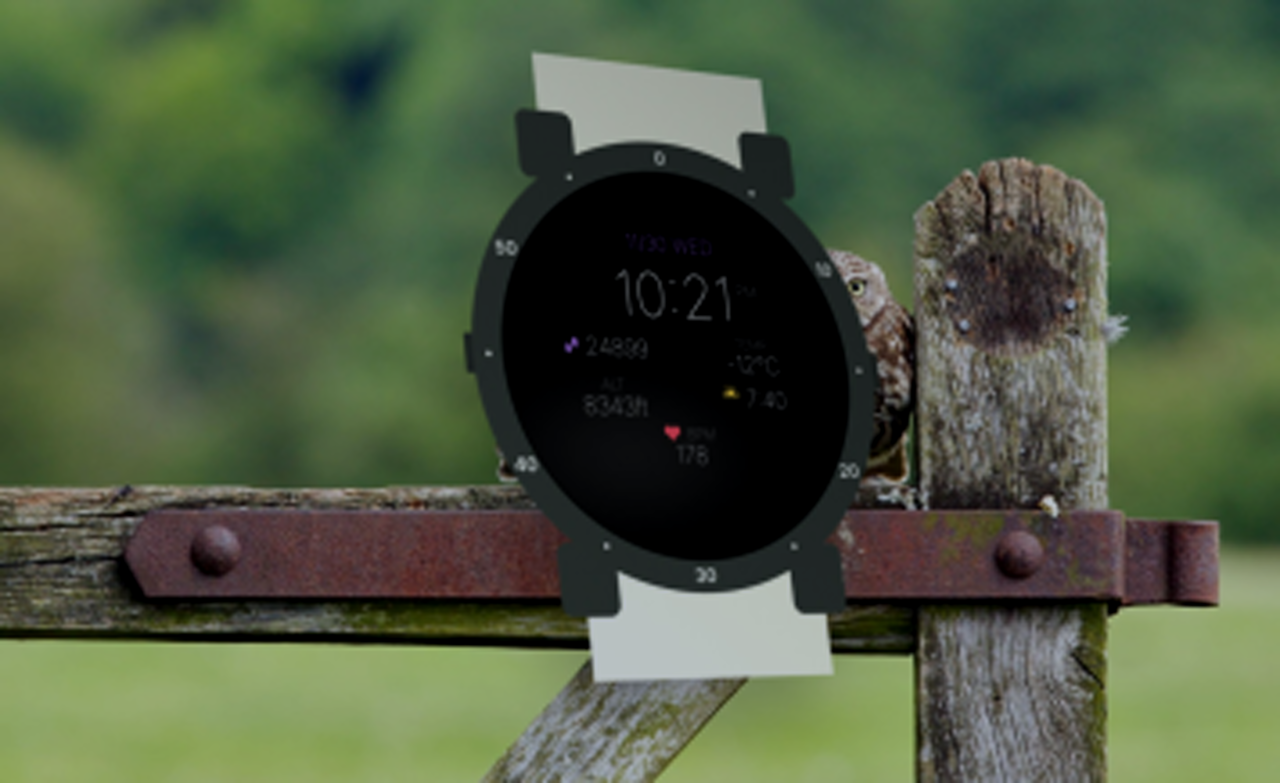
10:21
